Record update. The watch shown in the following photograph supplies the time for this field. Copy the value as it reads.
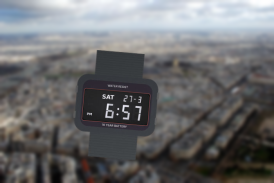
6:57
